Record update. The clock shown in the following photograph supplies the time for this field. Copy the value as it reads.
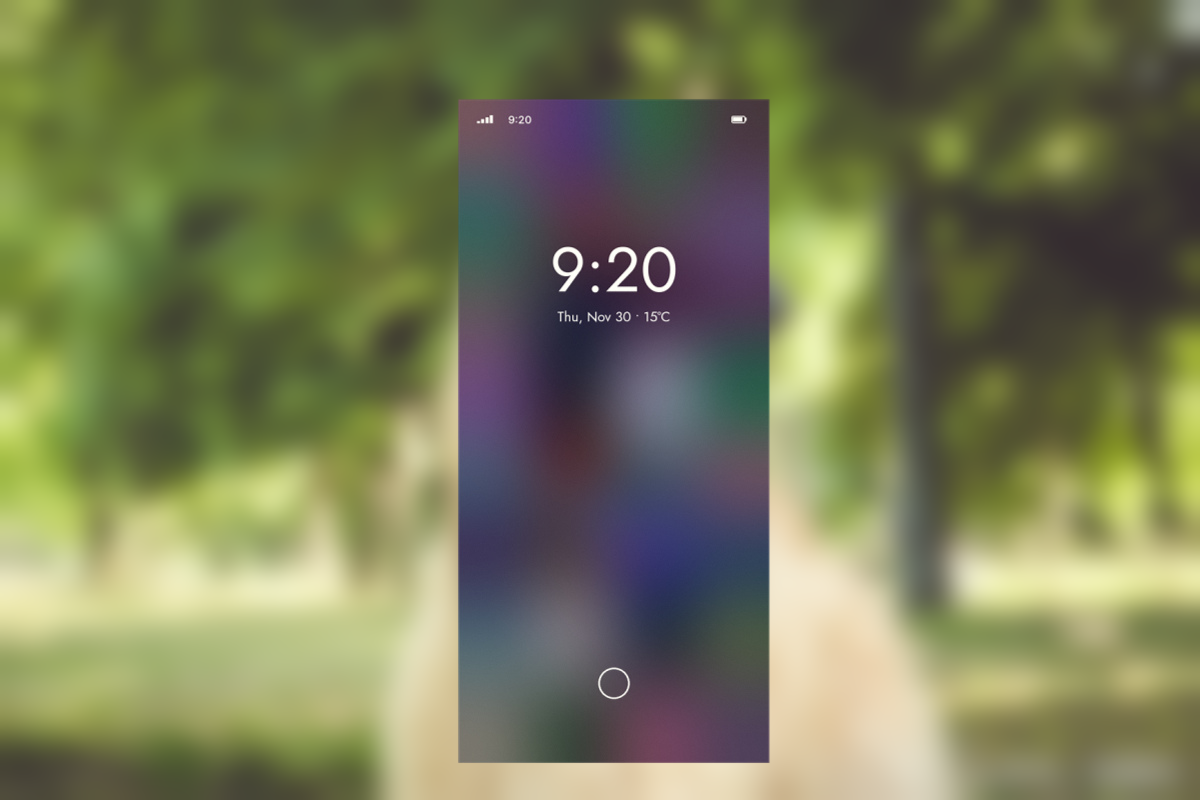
9:20
